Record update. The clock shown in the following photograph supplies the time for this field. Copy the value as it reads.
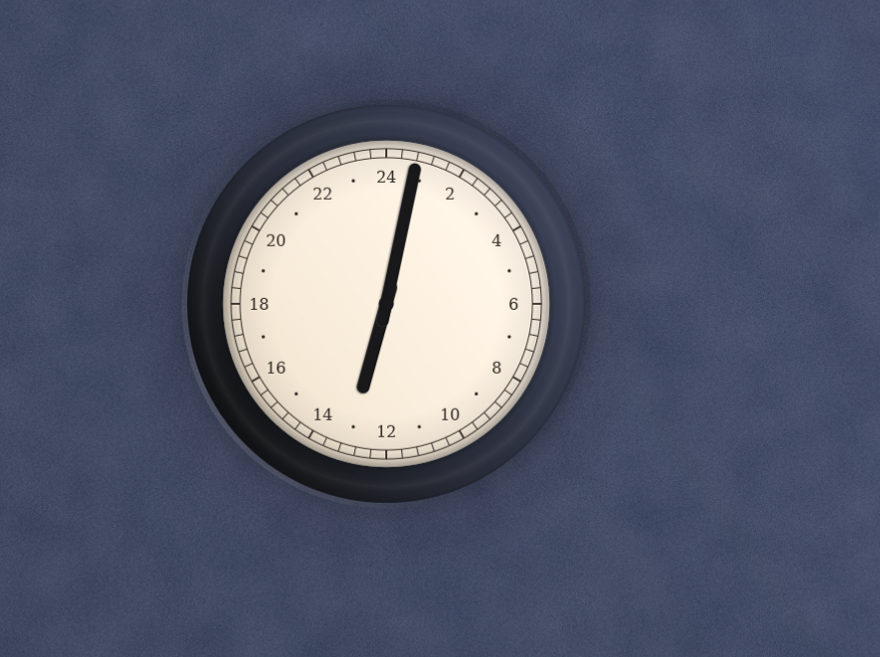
13:02
